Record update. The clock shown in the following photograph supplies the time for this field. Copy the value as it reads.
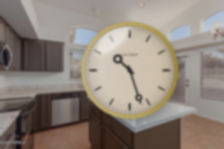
10:27
